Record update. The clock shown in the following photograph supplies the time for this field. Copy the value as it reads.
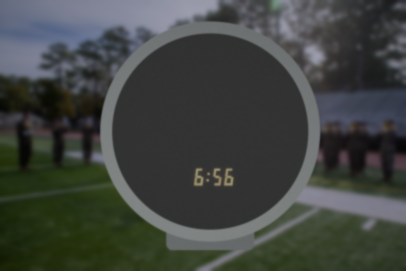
6:56
